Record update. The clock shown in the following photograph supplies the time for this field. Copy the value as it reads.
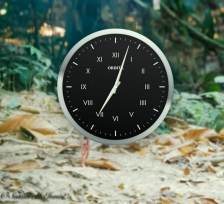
7:03
